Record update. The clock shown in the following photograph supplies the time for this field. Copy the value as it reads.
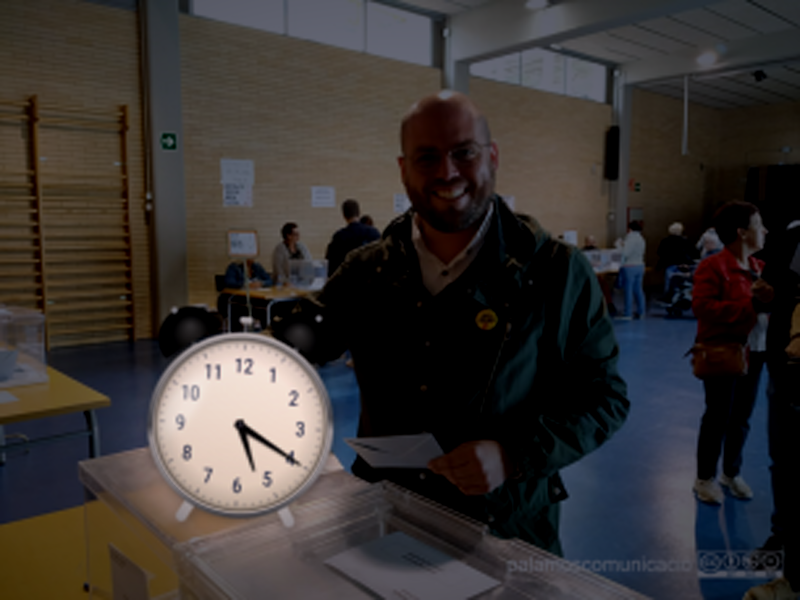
5:20
